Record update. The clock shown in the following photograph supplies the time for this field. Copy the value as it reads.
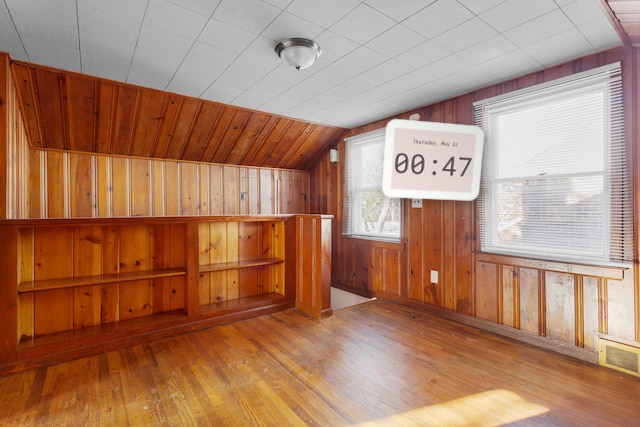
0:47
